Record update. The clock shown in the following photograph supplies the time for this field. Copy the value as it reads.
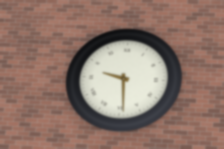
9:29
